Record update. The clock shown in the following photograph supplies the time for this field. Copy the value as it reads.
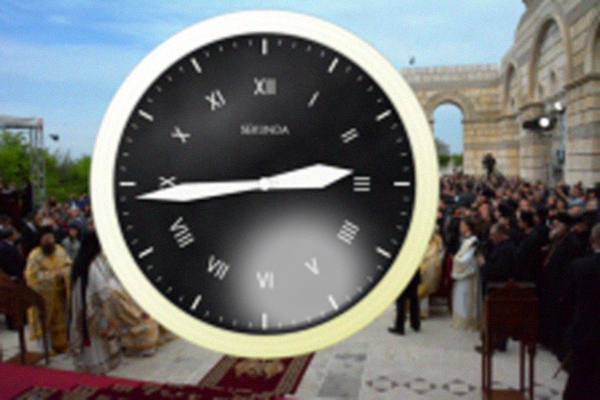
2:44
